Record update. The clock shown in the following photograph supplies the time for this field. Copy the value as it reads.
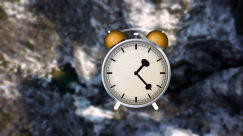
1:23
